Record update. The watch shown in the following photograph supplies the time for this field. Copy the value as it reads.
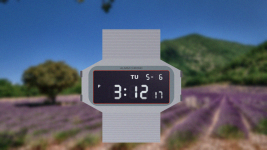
3:12:17
